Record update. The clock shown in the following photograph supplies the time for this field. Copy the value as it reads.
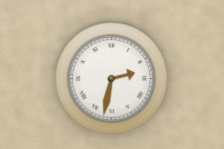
2:32
